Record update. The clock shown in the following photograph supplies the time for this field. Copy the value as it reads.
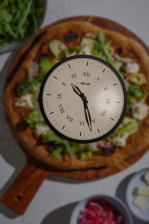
10:27
